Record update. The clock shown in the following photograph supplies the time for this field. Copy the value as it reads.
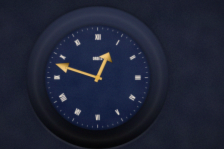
12:48
